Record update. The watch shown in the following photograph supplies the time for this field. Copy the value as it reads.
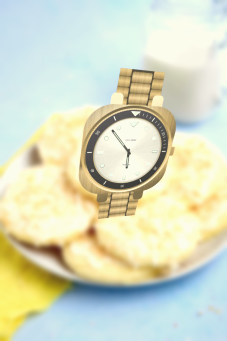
5:53
